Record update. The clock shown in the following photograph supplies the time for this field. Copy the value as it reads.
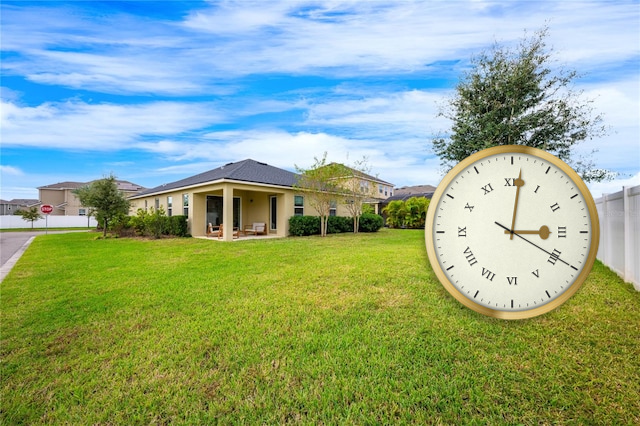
3:01:20
